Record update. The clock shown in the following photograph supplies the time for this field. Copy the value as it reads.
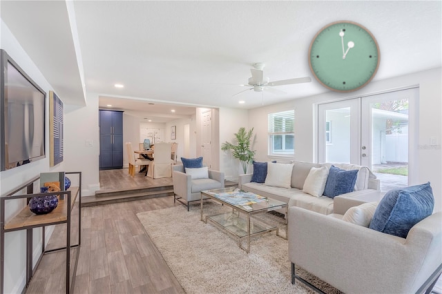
12:59
